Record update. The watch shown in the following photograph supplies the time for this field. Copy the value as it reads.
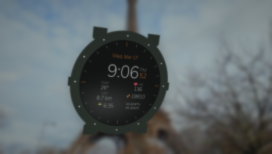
9:06
